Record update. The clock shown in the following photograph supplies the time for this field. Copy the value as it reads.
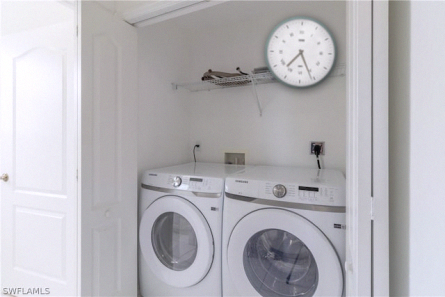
7:26
